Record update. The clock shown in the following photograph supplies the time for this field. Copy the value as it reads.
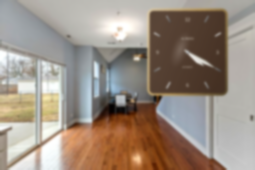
4:20
